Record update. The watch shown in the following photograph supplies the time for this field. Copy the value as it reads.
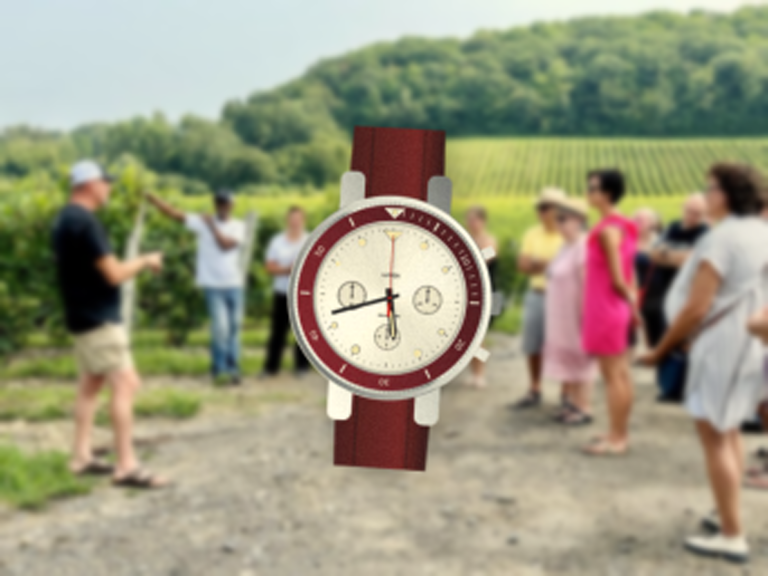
5:42
